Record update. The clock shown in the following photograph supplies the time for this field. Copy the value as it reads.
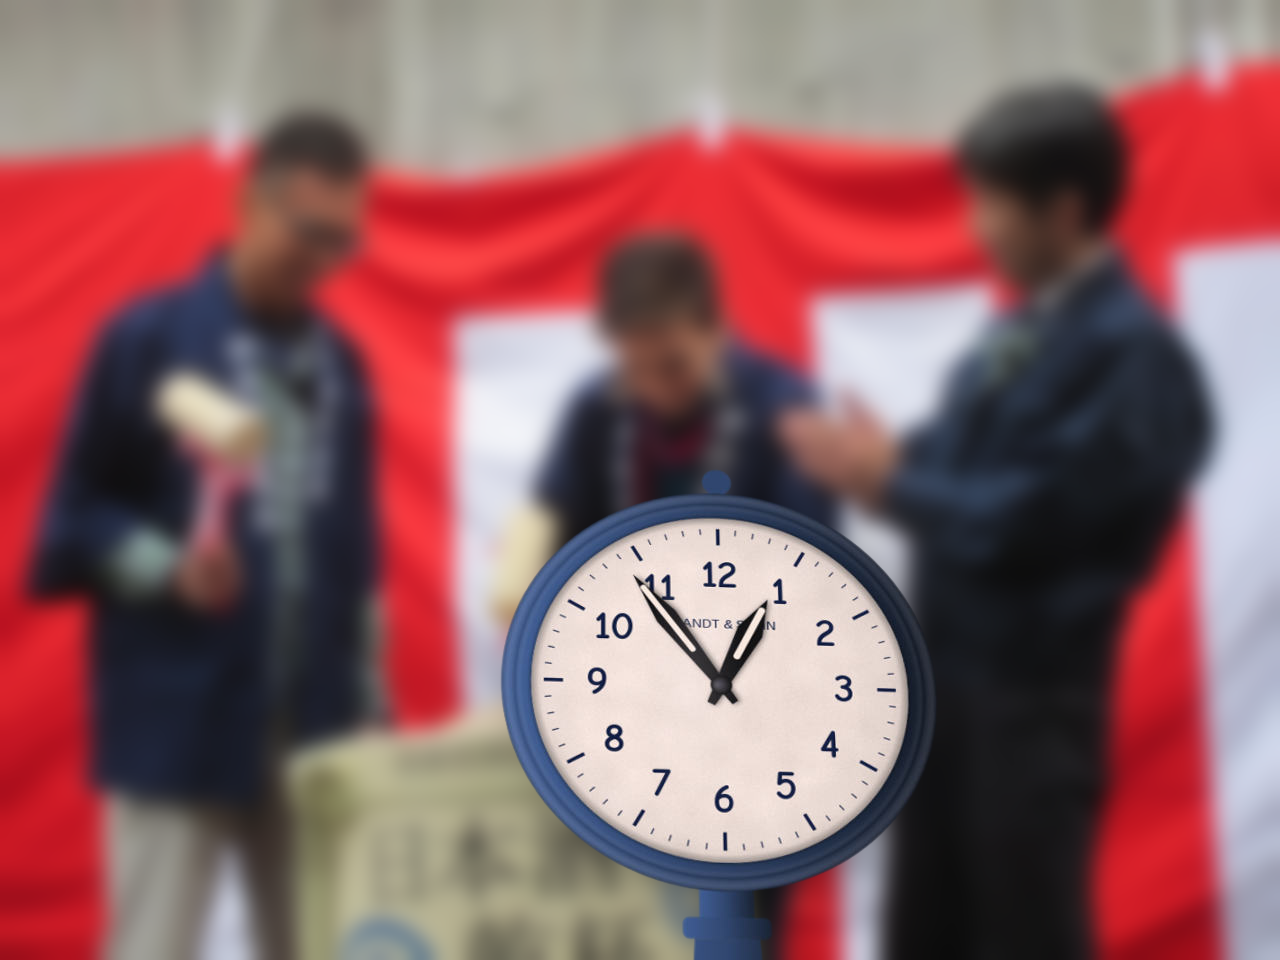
12:54
